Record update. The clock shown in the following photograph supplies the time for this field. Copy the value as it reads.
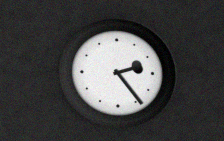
2:24
